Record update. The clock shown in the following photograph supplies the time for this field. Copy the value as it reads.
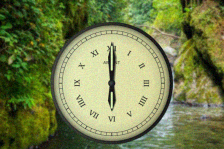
6:00
